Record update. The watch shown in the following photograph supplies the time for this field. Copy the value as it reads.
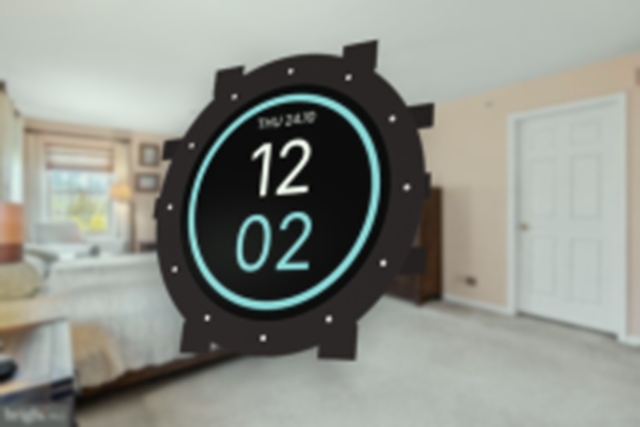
12:02
